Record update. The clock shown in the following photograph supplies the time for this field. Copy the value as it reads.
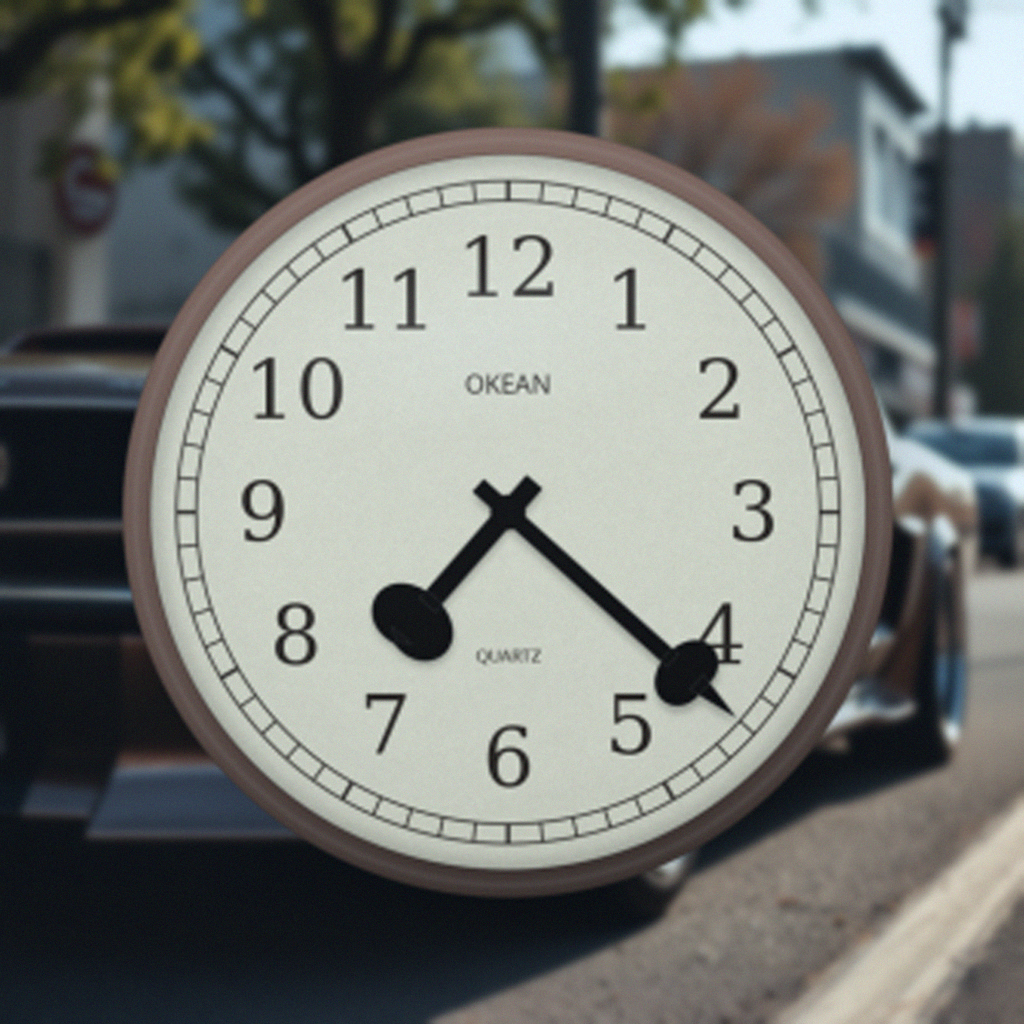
7:22
